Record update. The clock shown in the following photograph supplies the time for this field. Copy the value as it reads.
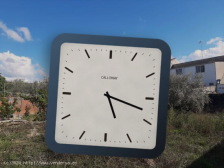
5:18
